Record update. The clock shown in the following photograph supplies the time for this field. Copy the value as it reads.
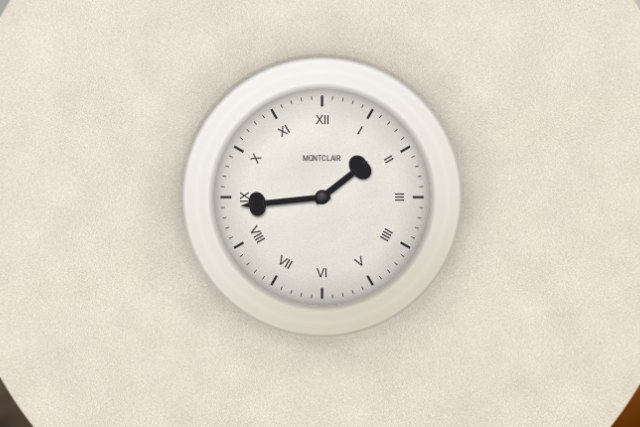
1:44
